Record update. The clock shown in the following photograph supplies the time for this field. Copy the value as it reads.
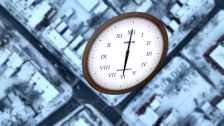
6:00
